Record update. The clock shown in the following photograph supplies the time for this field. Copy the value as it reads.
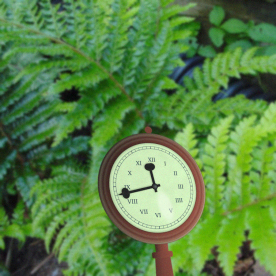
11:43
